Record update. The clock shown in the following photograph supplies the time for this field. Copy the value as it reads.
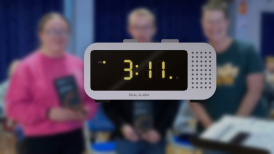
3:11
